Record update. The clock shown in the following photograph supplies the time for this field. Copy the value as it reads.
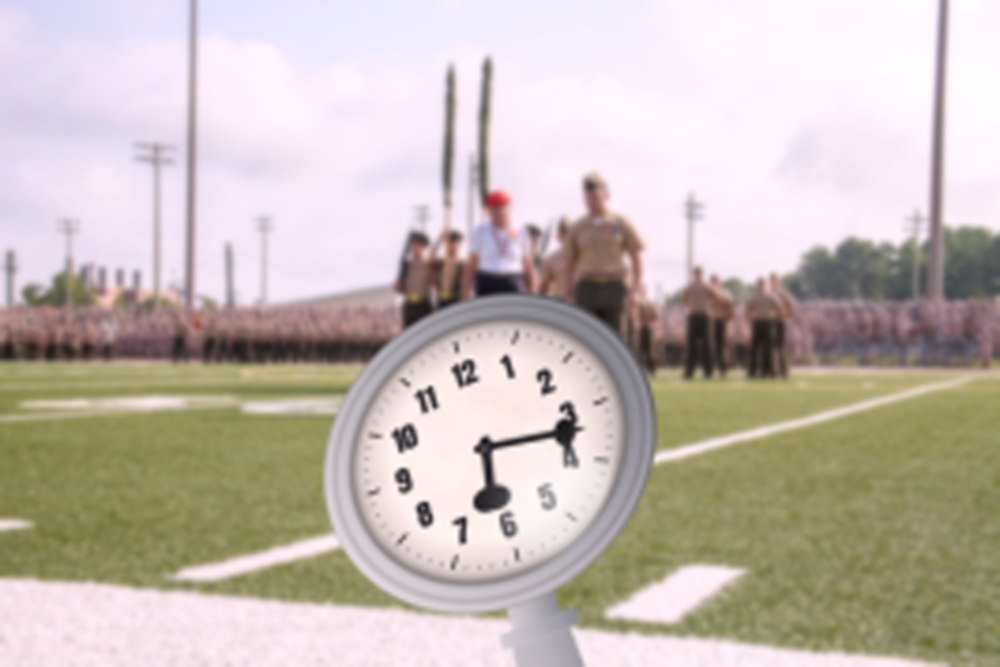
6:17
